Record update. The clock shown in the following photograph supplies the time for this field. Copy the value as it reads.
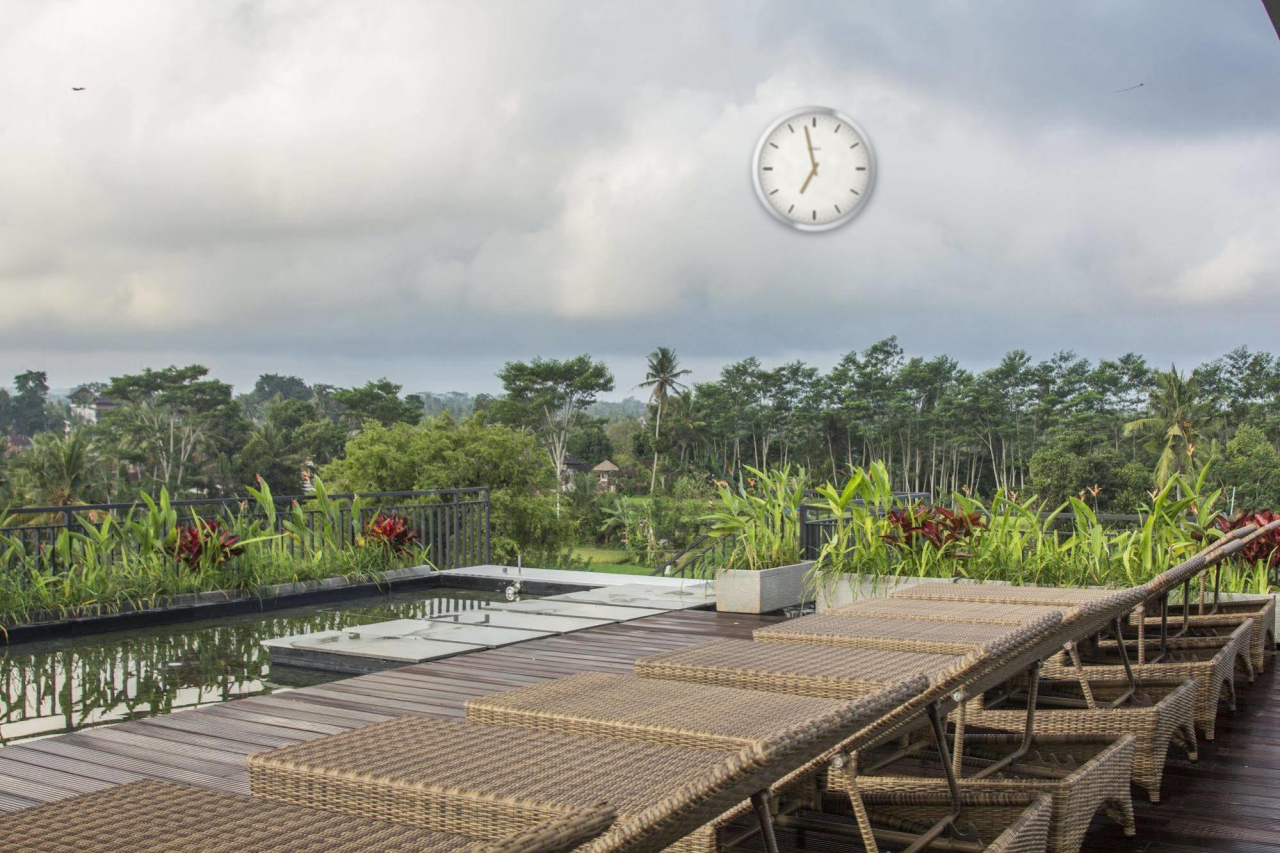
6:58
